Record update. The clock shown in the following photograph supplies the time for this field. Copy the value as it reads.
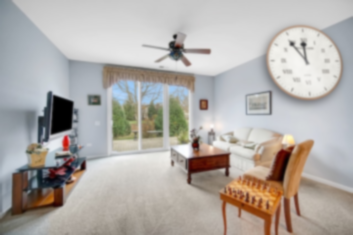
11:54
